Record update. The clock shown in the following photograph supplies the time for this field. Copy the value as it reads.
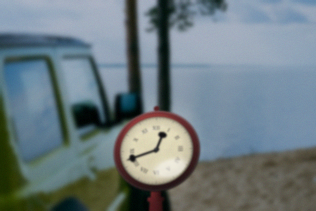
12:42
